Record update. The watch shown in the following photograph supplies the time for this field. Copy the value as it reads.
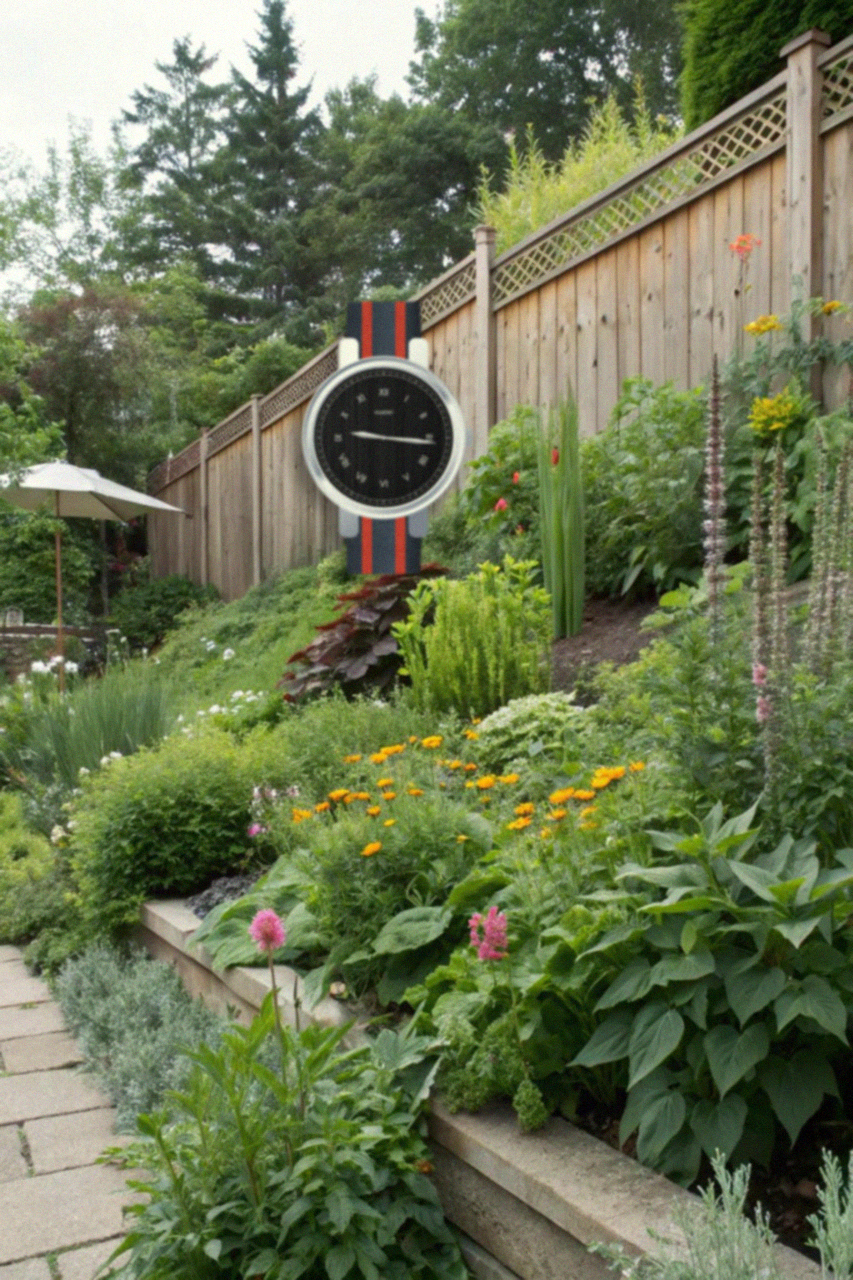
9:16
